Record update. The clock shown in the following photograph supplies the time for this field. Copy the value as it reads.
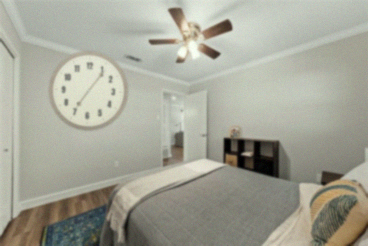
7:06
